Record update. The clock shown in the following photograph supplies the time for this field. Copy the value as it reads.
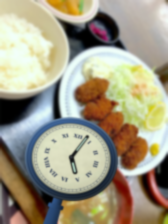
5:03
